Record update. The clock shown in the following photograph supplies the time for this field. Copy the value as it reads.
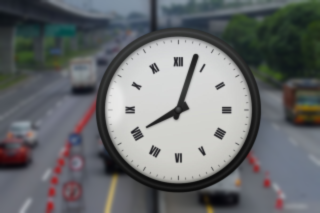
8:03
